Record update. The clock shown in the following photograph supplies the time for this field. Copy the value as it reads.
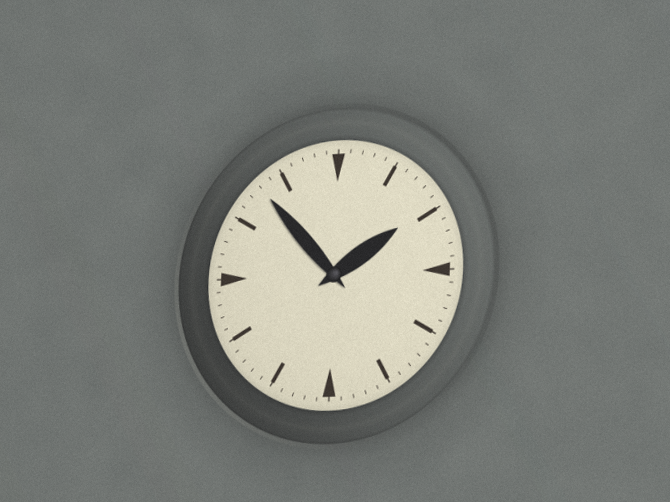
1:53
